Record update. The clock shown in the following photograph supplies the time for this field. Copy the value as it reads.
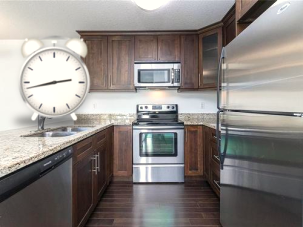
2:43
